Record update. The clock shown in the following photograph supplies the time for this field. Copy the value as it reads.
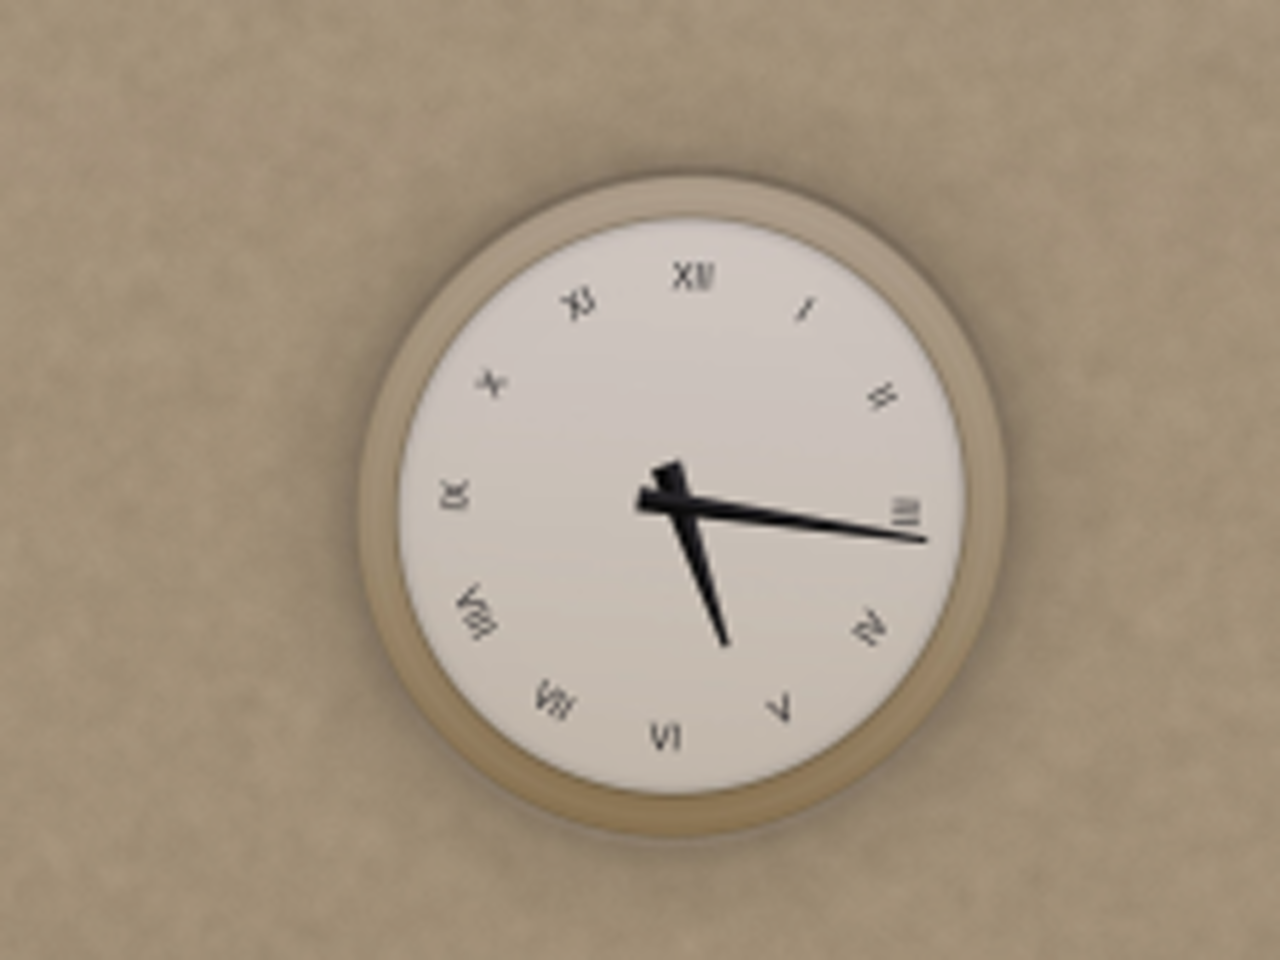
5:16
